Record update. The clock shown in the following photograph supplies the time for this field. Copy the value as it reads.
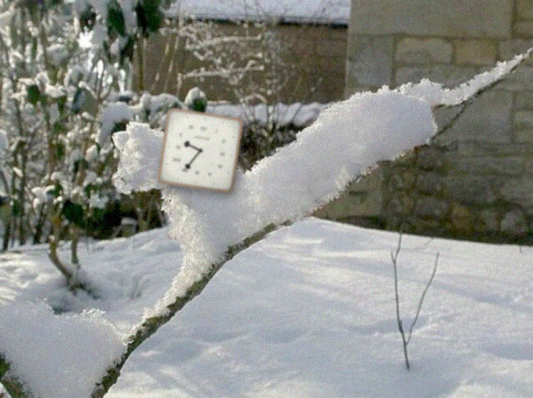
9:35
